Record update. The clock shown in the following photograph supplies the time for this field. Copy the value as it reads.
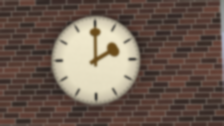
2:00
